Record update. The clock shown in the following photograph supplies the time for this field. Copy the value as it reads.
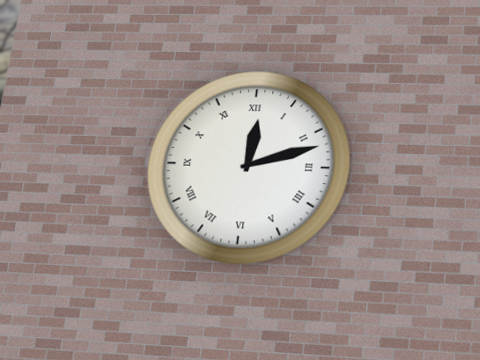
12:12
